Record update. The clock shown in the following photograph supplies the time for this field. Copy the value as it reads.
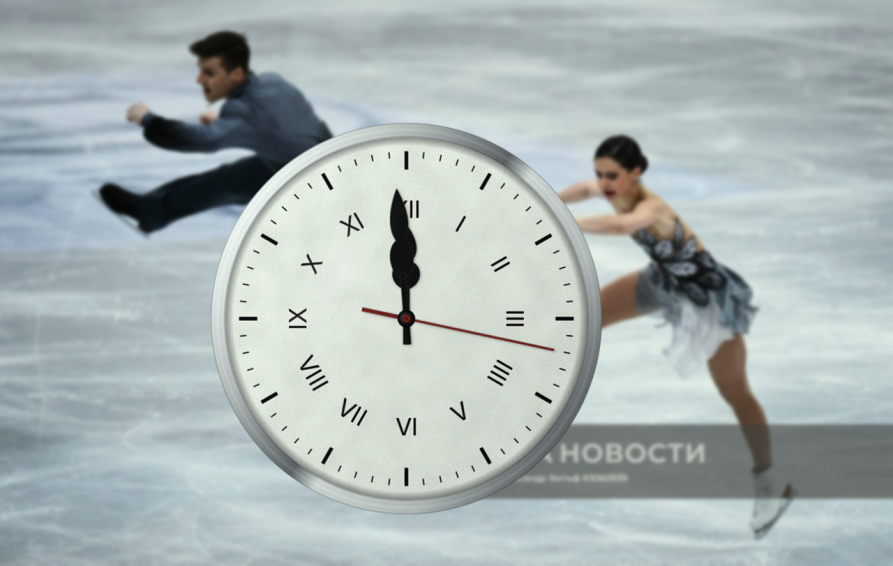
11:59:17
